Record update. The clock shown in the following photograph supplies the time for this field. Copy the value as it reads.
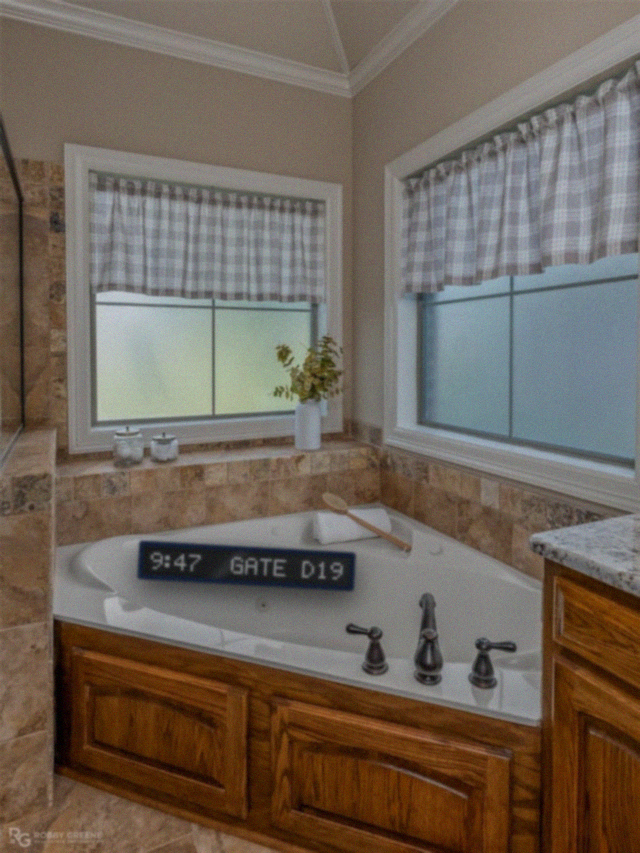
9:47
